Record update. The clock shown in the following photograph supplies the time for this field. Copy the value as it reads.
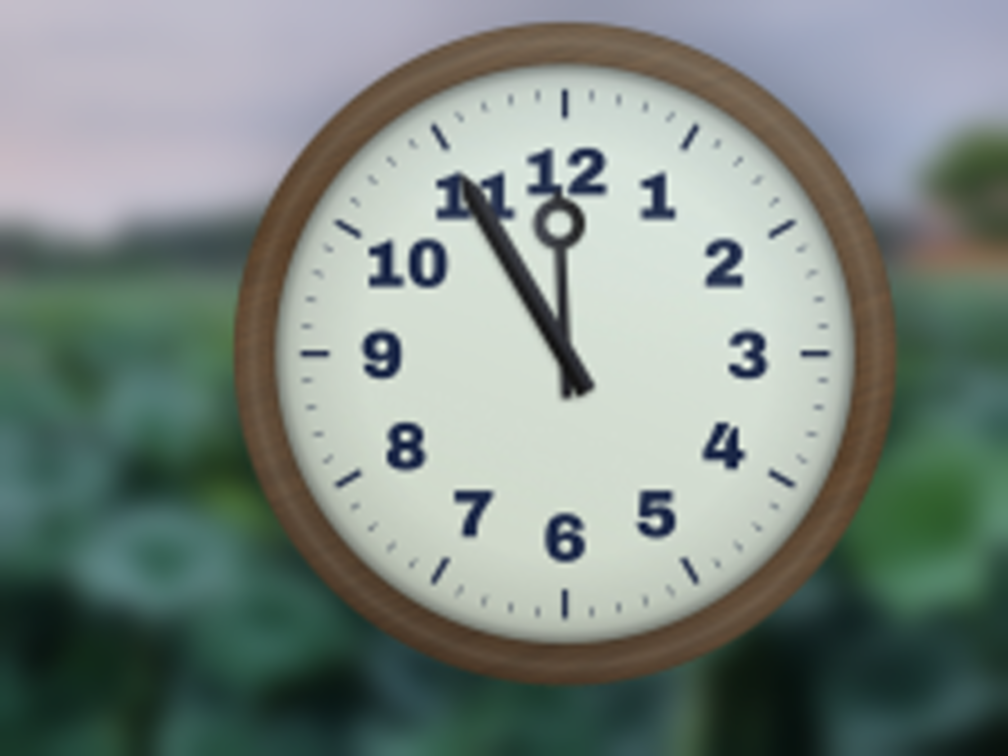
11:55
